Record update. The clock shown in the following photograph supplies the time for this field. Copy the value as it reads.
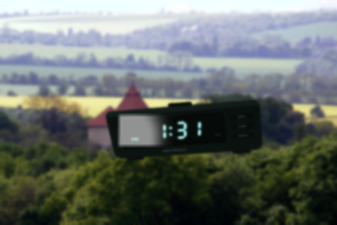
1:31
